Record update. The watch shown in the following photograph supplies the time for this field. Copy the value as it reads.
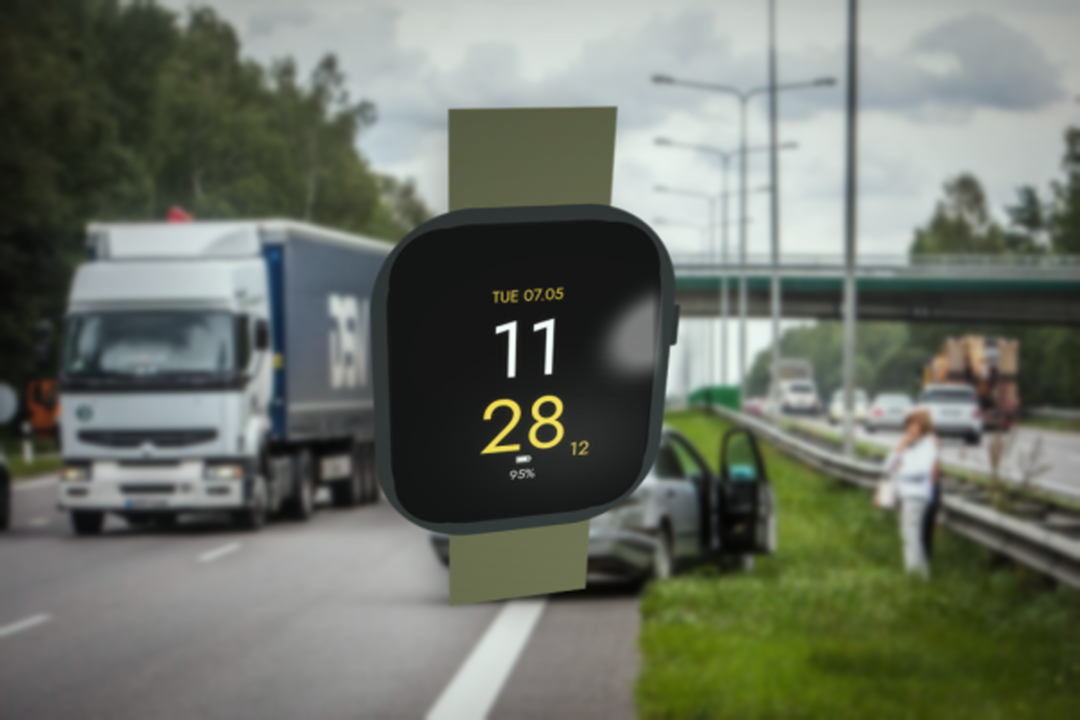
11:28:12
